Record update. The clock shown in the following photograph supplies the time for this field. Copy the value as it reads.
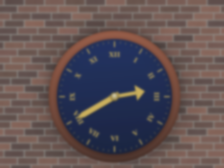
2:40
